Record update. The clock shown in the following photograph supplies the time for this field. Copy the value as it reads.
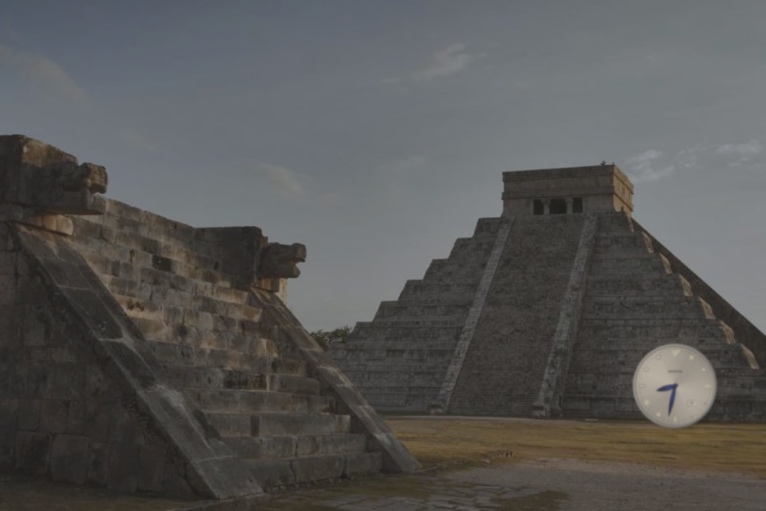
8:32
